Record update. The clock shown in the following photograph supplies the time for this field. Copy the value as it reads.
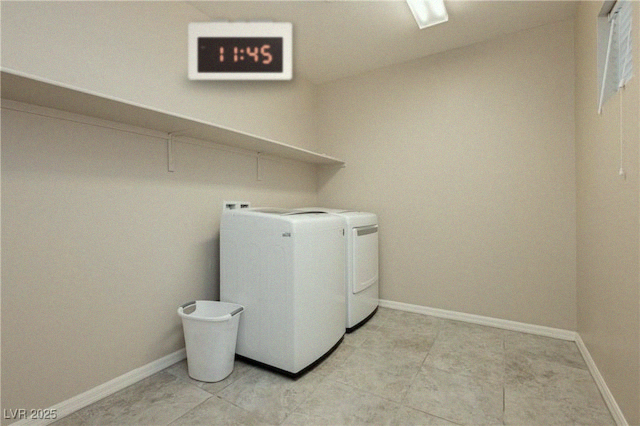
11:45
